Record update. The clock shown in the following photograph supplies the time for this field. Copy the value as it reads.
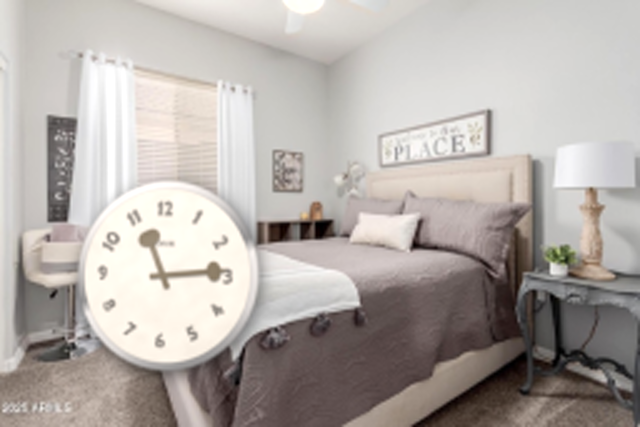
11:14
